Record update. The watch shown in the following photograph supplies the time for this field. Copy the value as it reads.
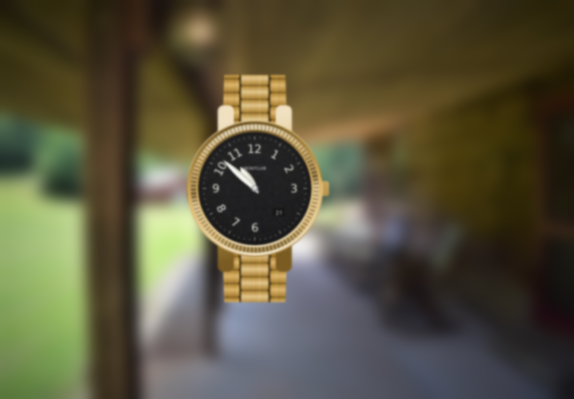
10:52
